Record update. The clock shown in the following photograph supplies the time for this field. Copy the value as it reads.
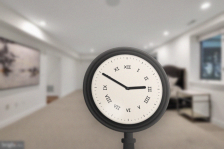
2:50
